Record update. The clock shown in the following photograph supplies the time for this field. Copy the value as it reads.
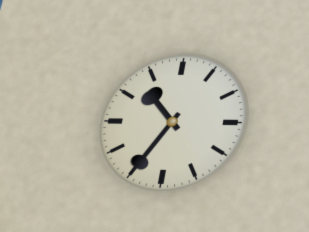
10:35
